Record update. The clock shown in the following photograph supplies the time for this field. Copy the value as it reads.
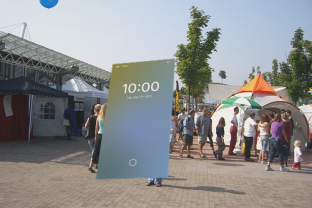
10:00
